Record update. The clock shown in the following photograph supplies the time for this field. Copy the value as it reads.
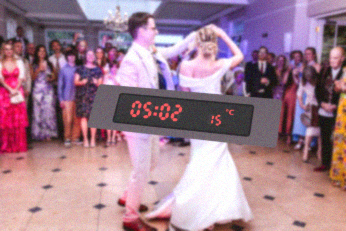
5:02
